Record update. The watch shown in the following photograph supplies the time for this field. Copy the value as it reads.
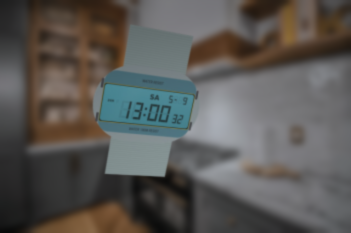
13:00
